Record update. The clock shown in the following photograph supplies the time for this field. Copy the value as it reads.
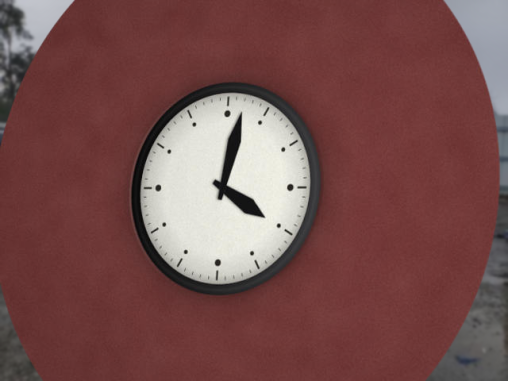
4:02
